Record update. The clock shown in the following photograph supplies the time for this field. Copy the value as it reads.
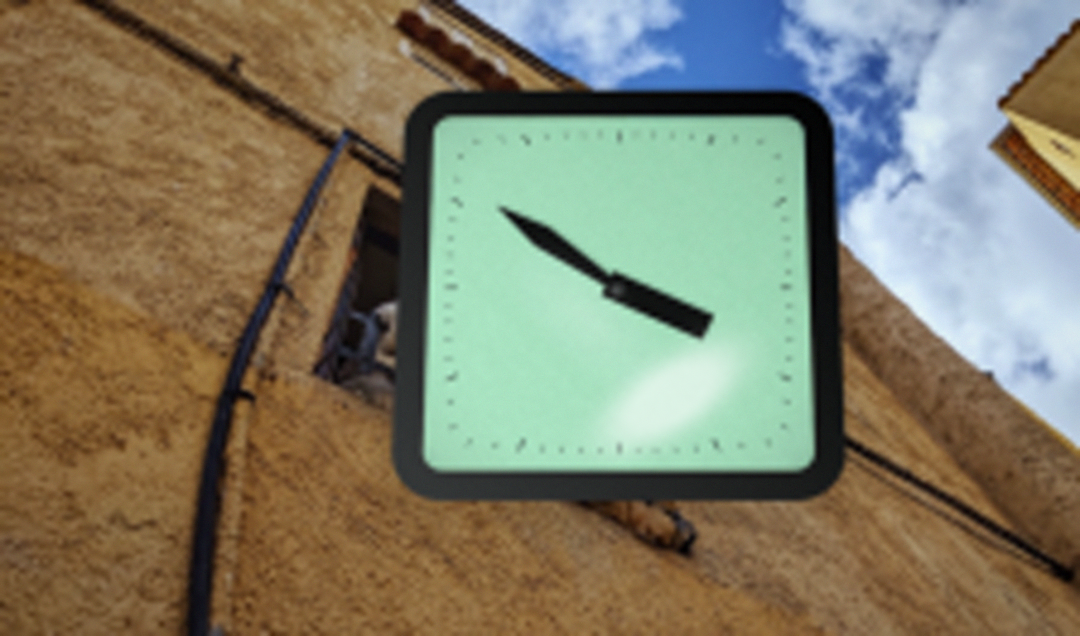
3:51
